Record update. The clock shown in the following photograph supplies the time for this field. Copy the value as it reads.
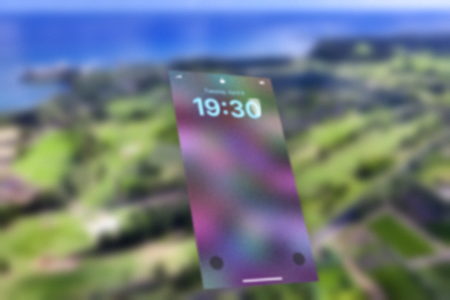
19:30
